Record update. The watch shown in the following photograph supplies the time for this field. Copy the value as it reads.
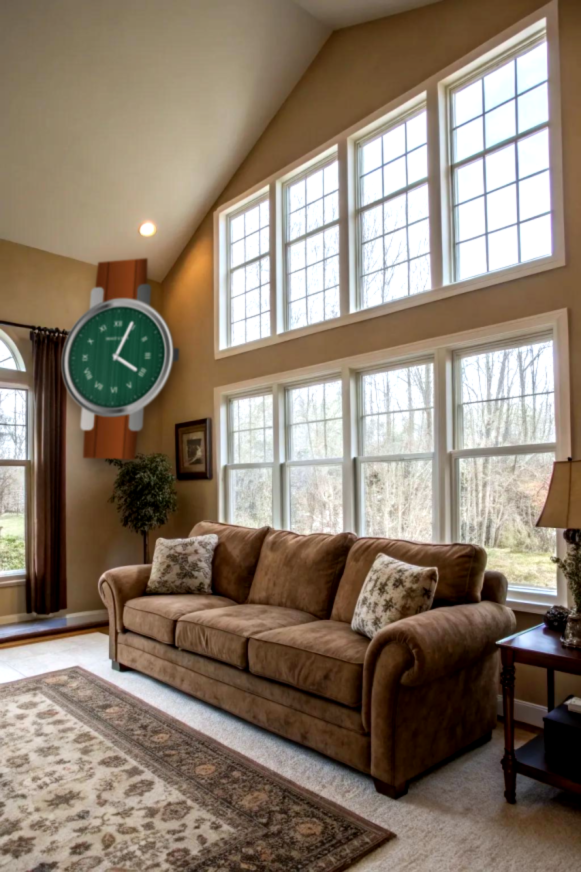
4:04
